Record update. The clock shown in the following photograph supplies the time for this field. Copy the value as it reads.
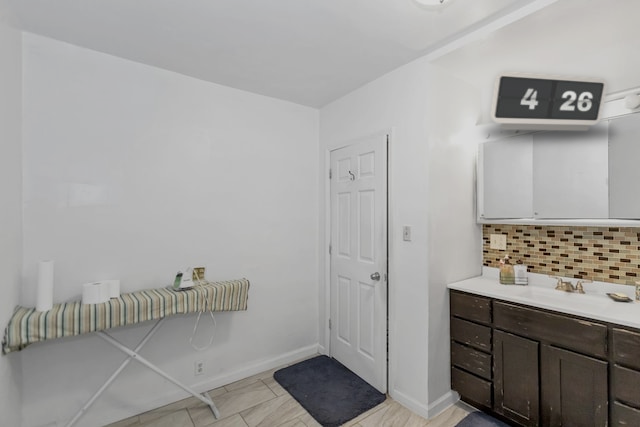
4:26
